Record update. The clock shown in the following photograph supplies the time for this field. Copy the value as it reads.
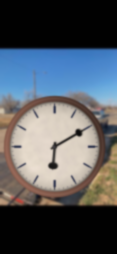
6:10
